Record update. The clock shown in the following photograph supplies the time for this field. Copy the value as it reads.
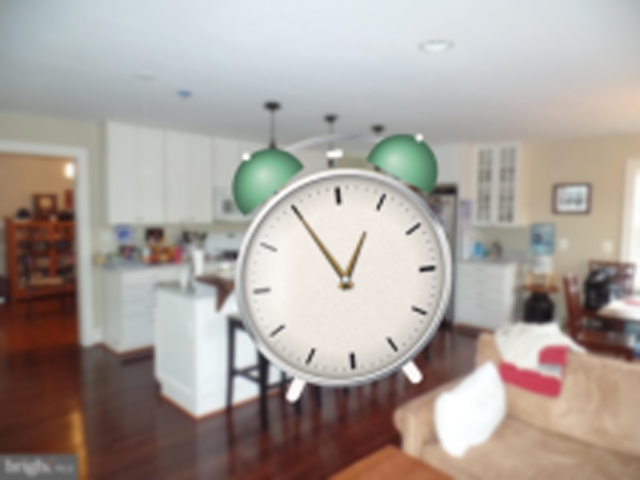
12:55
